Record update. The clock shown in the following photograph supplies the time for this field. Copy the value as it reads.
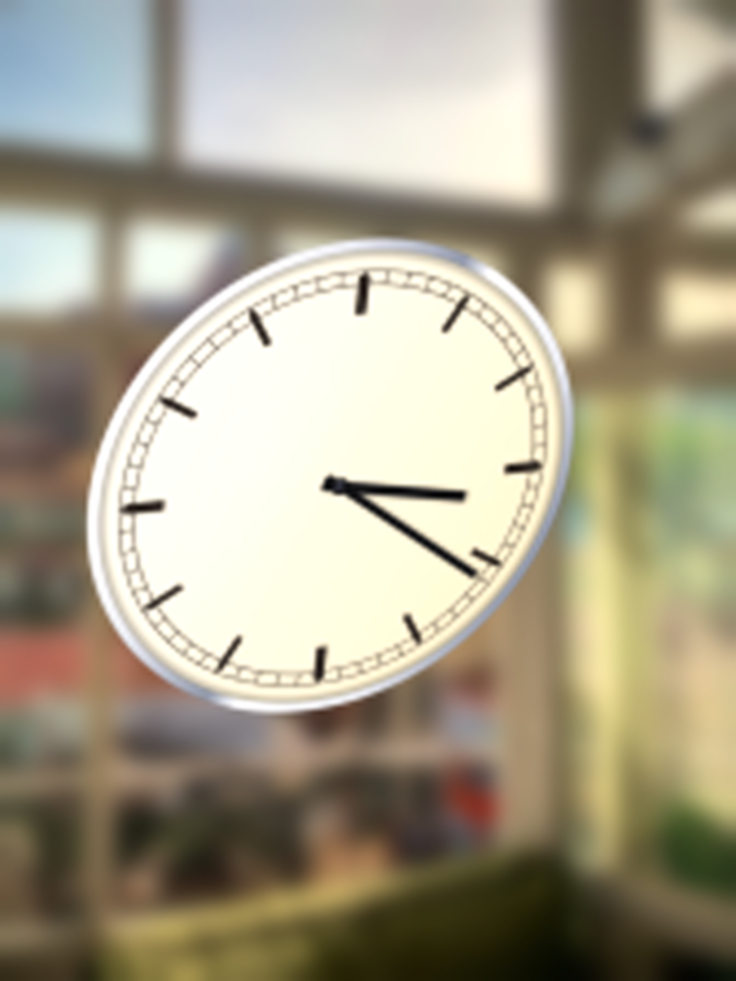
3:21
